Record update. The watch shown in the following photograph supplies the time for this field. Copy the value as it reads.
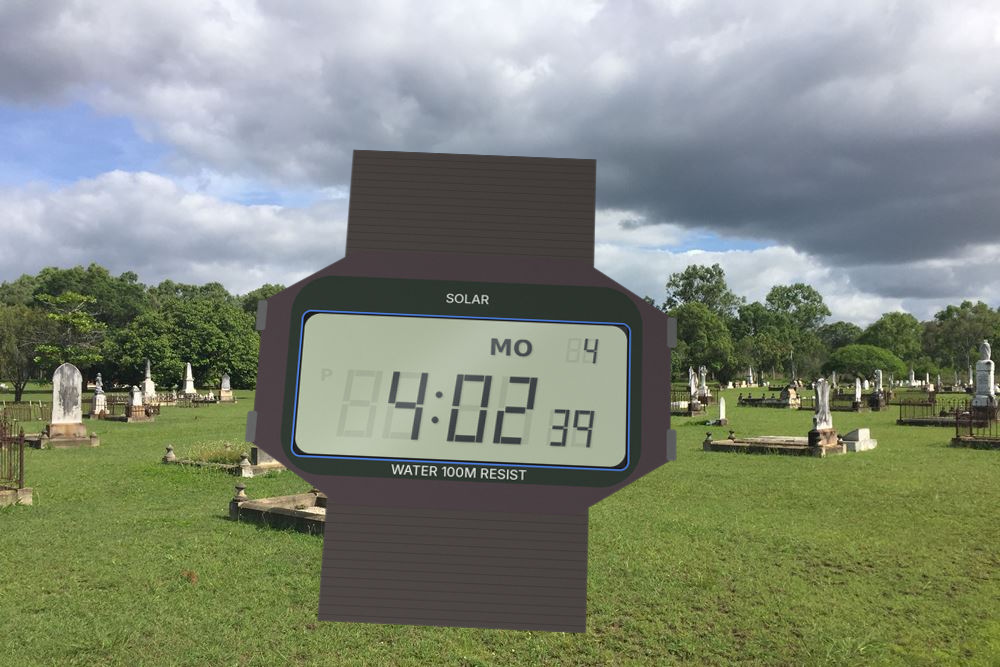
4:02:39
